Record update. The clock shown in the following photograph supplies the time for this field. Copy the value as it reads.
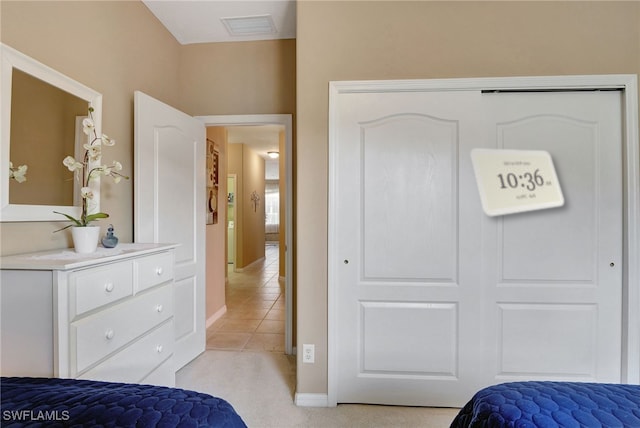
10:36
